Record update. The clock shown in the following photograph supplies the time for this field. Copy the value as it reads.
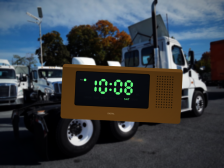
10:08
